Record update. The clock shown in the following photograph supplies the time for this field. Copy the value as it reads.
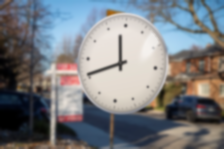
11:41
